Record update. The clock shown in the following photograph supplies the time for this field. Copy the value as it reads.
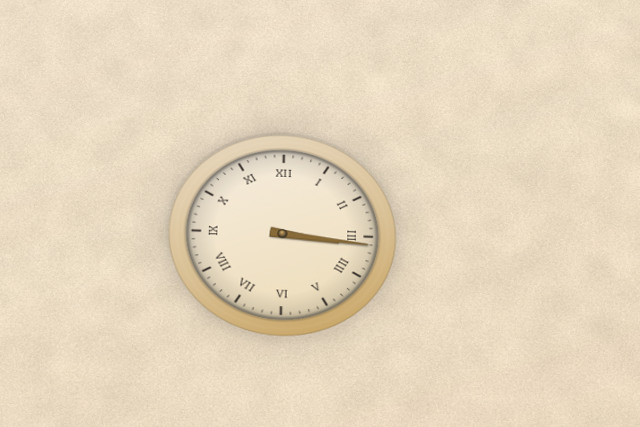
3:16
